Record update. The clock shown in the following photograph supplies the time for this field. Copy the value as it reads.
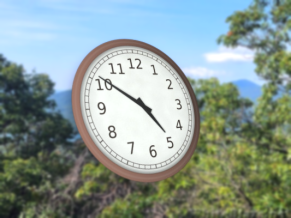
4:51
